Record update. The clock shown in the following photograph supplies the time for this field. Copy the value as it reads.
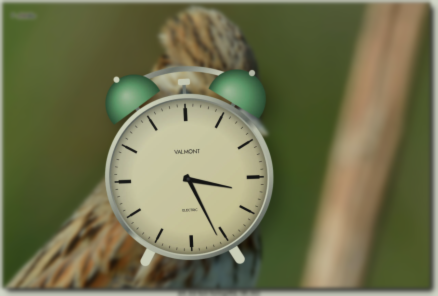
3:26
